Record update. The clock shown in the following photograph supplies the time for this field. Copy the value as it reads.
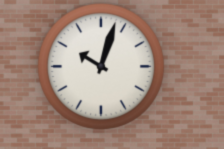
10:03
